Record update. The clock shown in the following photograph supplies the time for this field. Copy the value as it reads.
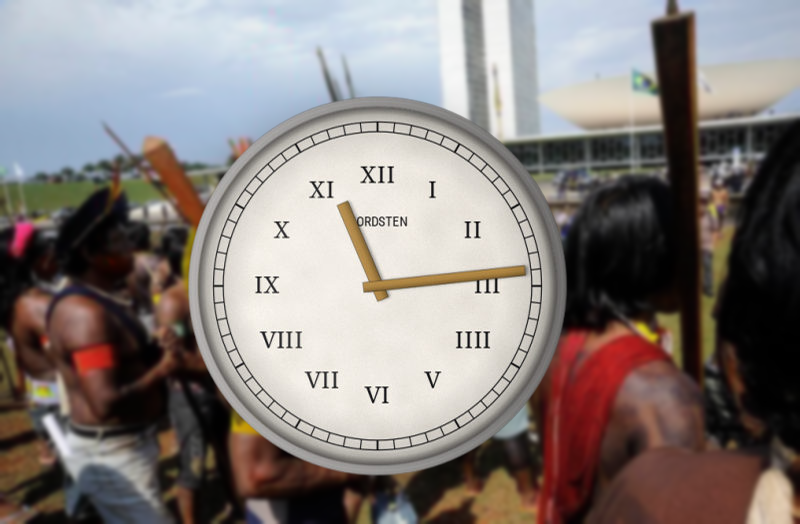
11:14
